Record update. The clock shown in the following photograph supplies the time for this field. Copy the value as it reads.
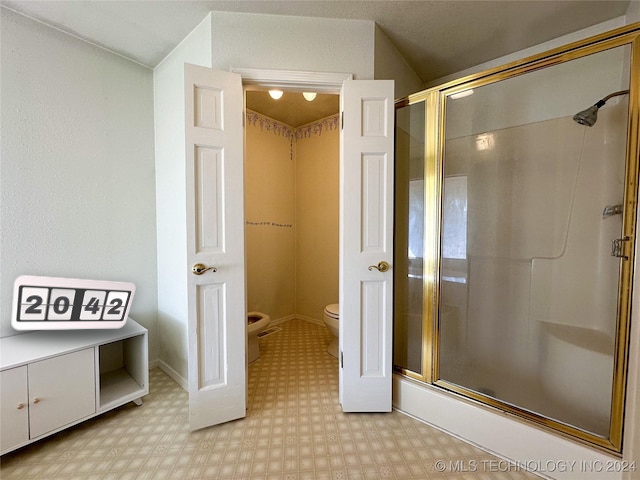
20:42
